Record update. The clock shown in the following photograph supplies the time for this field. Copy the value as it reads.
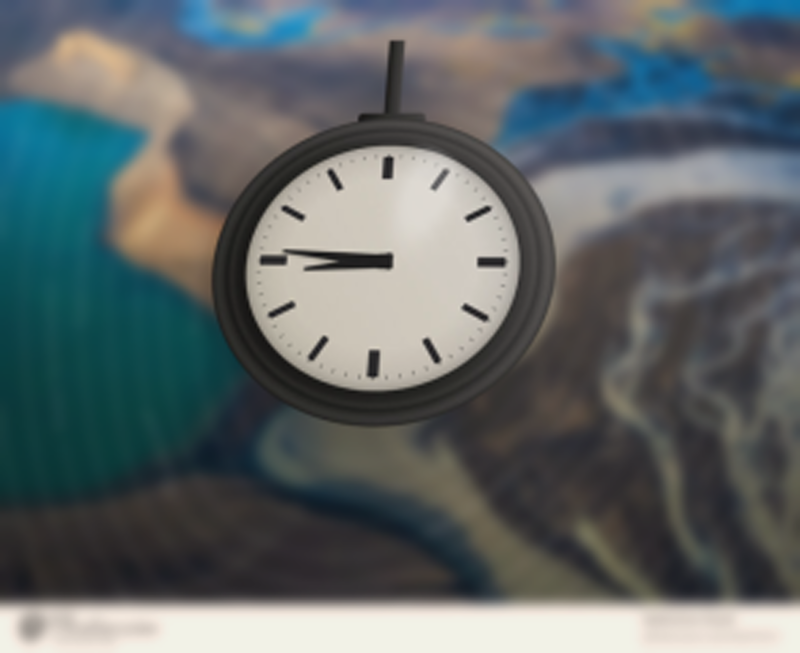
8:46
